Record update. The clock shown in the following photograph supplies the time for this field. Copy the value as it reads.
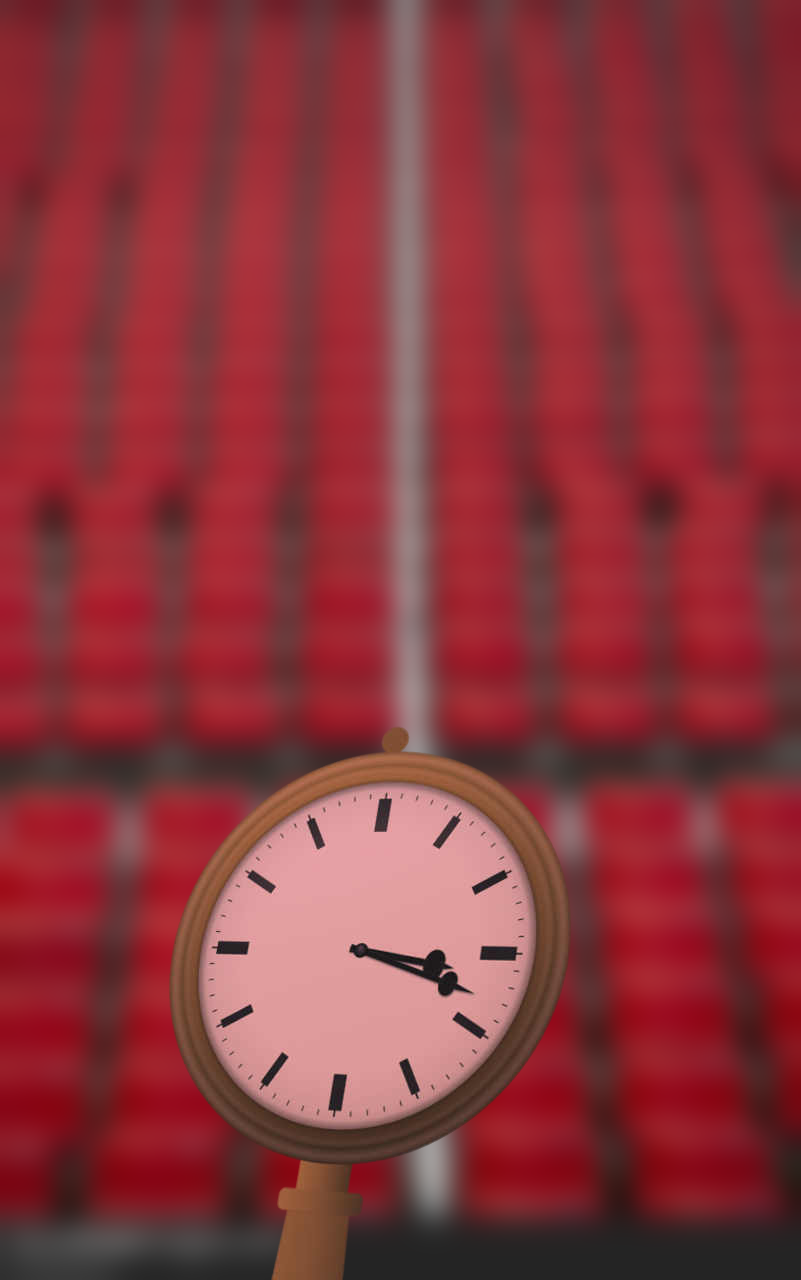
3:18
